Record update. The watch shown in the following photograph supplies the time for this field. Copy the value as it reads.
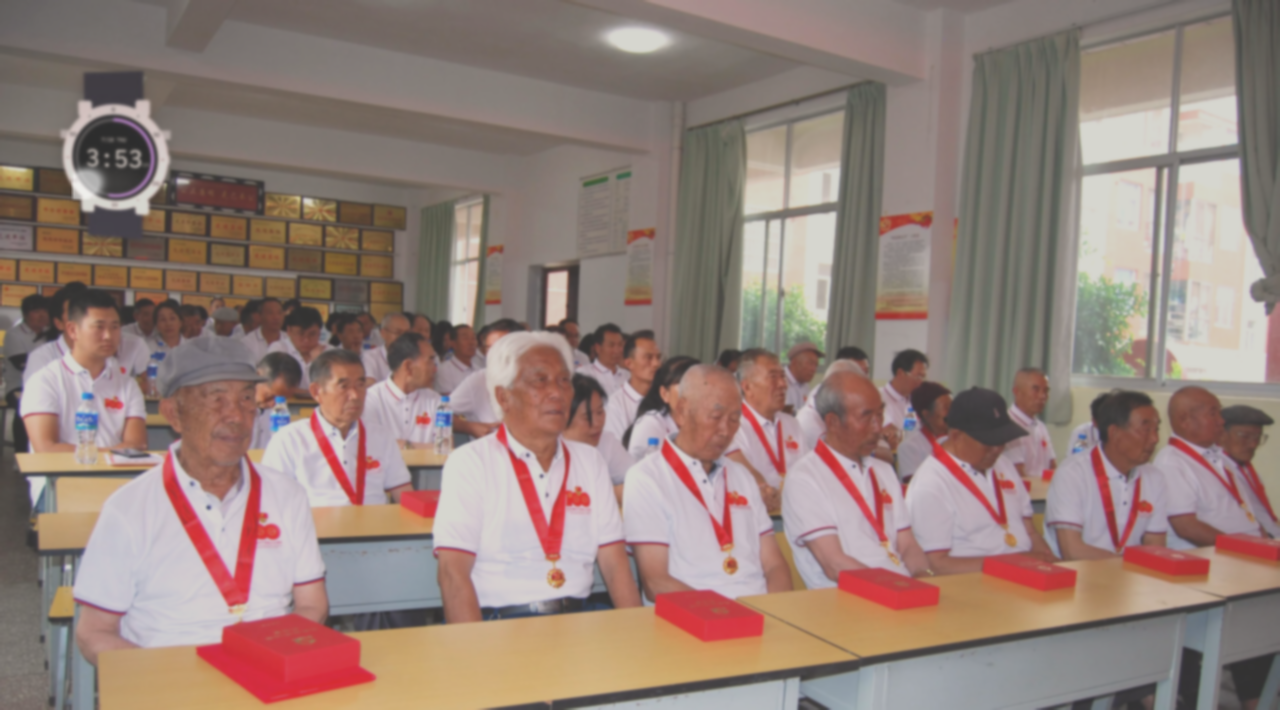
3:53
